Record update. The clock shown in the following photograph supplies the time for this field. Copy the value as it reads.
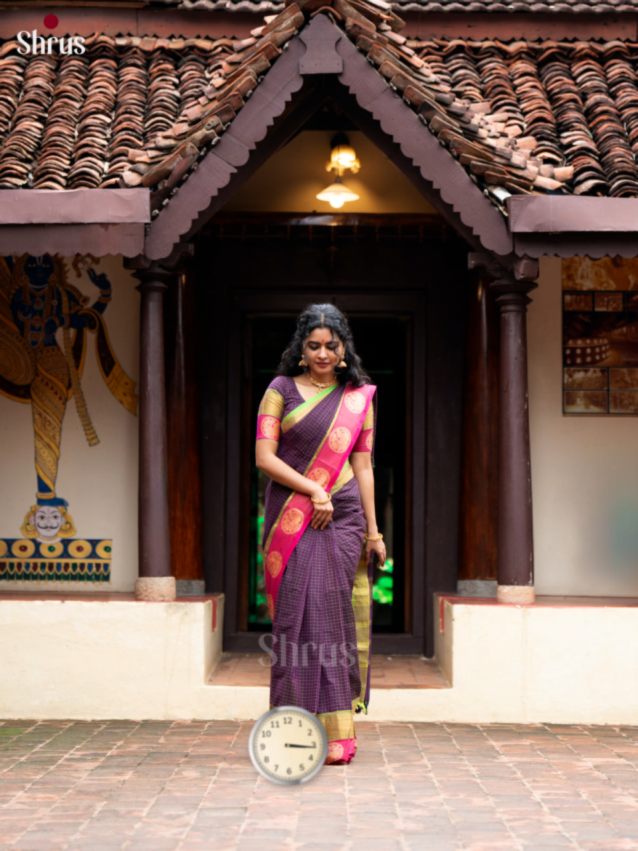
3:16
